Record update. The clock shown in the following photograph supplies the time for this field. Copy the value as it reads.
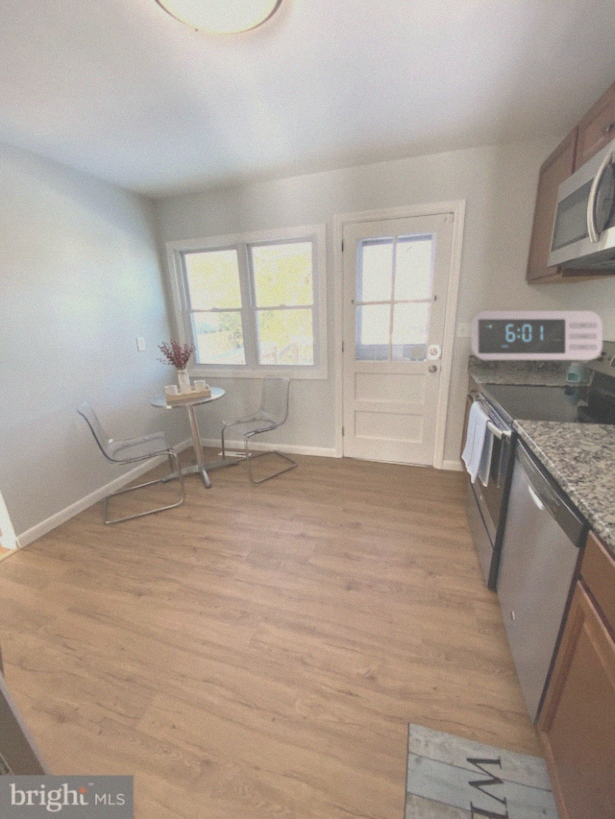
6:01
